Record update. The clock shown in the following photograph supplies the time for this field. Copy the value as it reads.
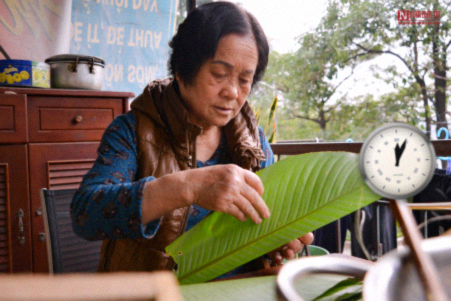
12:04
